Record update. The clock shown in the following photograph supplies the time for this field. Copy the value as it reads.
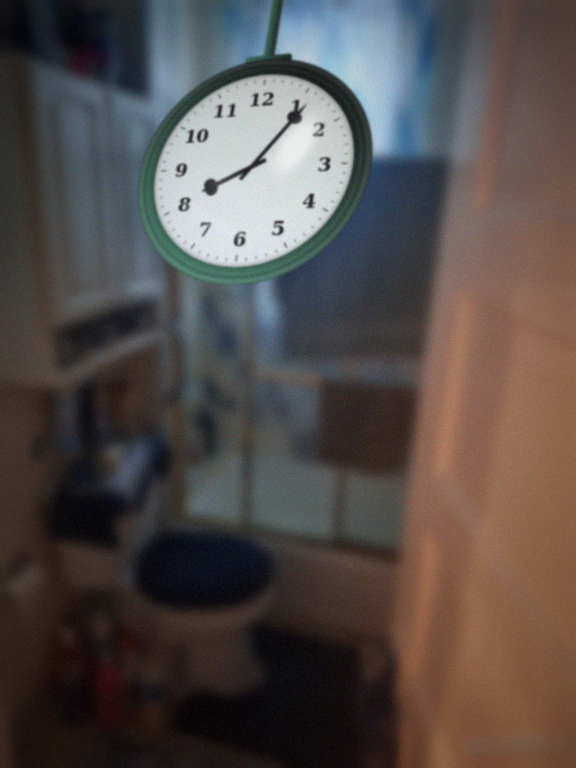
8:06
